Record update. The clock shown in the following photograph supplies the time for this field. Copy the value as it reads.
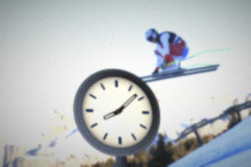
8:08
